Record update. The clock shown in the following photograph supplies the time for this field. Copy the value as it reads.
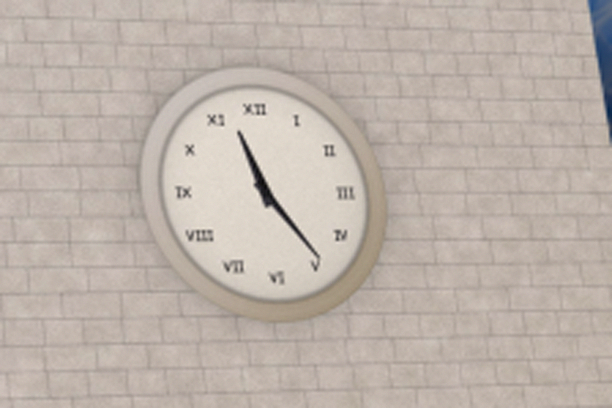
11:24
